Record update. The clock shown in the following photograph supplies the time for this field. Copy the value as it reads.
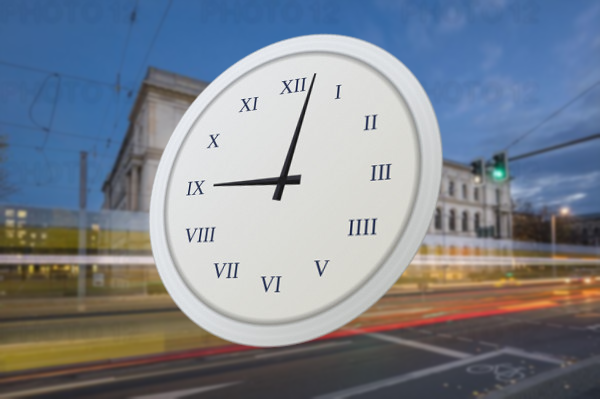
9:02
